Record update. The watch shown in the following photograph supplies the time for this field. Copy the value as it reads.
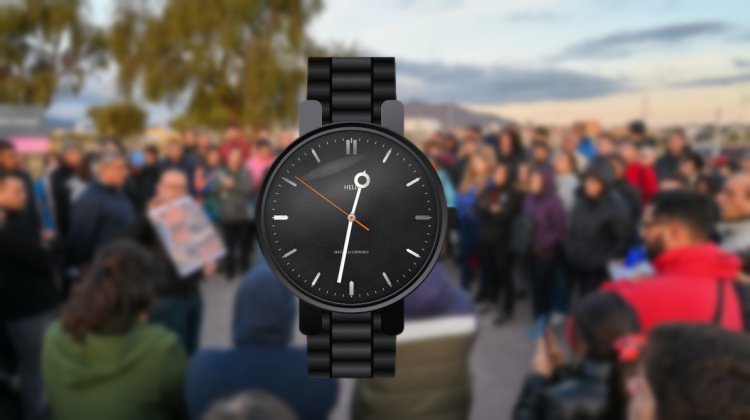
12:31:51
